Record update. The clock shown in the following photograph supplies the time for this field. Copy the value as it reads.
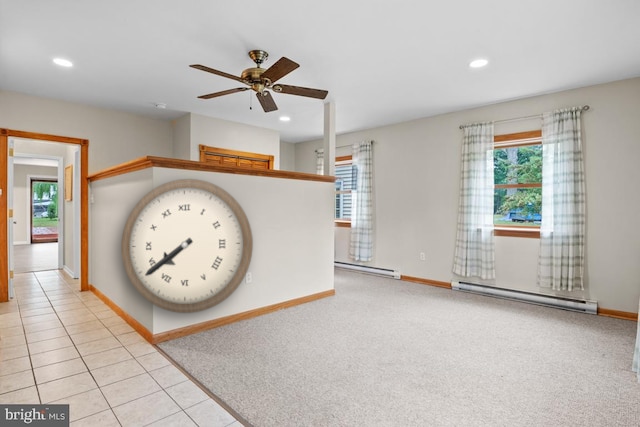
7:39
